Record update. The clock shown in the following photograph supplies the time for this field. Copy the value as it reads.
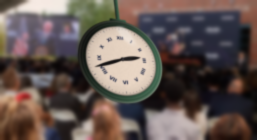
2:42
